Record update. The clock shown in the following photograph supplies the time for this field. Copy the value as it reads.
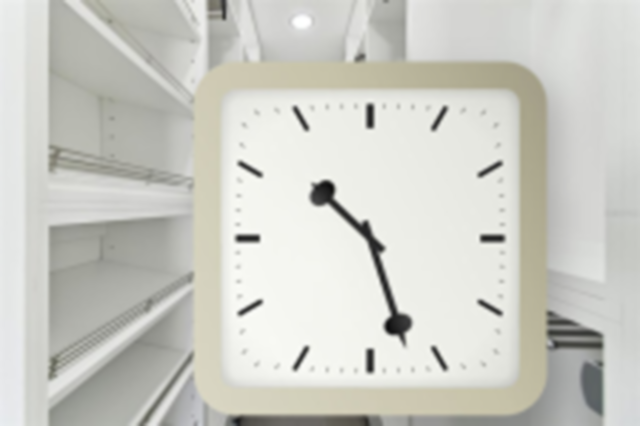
10:27
